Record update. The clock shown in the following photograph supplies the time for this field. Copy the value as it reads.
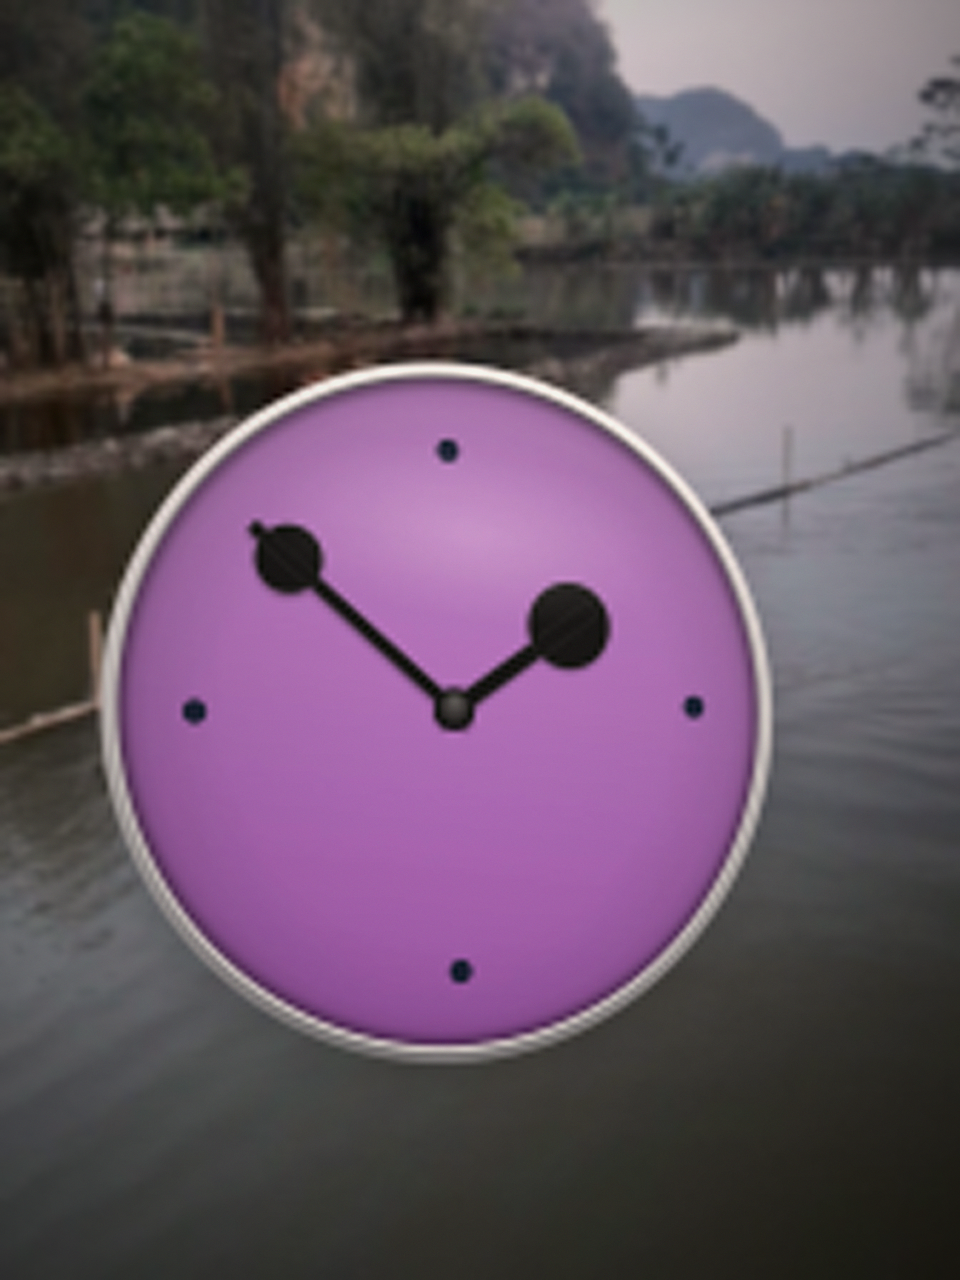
1:52
